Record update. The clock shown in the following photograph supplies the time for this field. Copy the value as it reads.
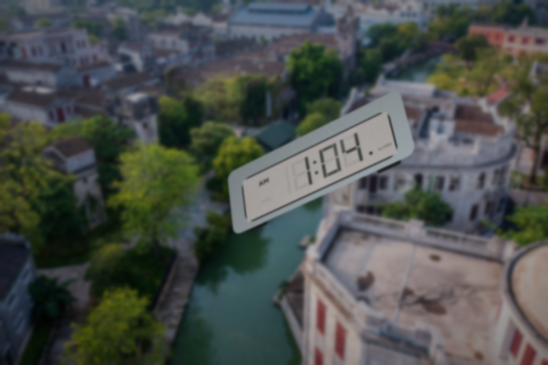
1:04
